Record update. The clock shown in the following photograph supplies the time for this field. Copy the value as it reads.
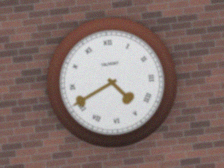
4:41
